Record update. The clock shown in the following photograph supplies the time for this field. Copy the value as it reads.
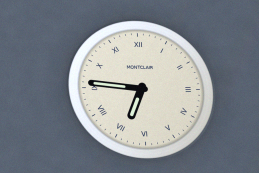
6:46
